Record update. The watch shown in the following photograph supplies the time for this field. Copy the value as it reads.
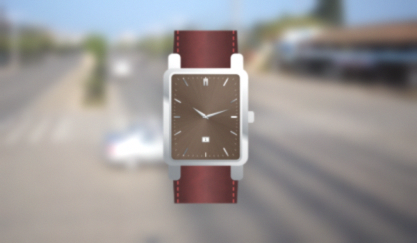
10:12
